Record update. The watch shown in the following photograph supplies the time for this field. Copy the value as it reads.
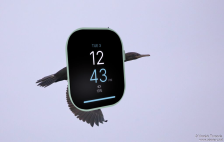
12:43
